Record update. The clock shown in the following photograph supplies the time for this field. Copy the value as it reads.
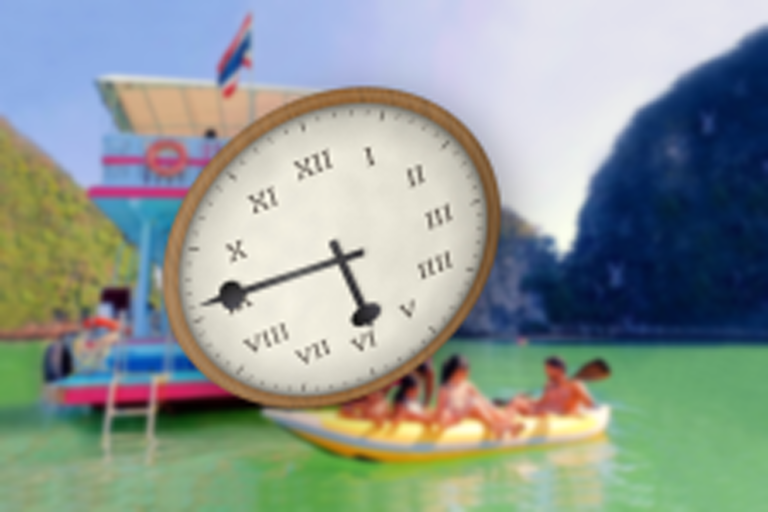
5:46
